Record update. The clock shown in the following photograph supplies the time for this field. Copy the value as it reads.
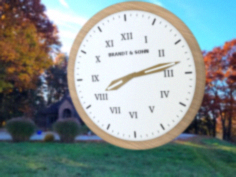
8:13
